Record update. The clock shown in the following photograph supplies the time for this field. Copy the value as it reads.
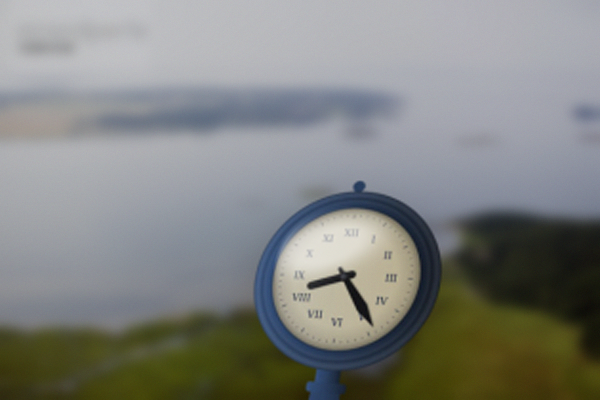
8:24
